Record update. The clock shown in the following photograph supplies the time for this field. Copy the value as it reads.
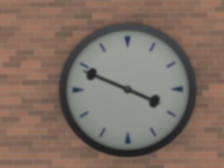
3:49
